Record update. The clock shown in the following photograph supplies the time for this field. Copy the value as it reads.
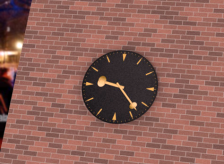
9:23
